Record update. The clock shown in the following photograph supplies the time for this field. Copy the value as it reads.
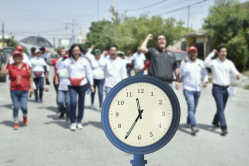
11:35
